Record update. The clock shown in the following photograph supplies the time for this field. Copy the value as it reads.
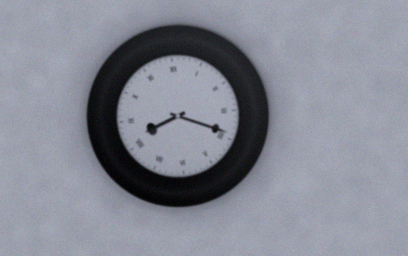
8:19
